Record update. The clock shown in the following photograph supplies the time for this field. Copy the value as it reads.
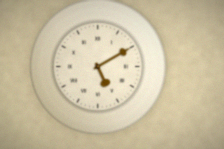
5:10
